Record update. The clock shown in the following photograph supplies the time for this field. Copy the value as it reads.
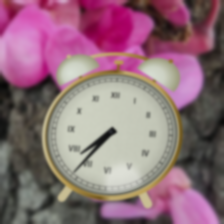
7:36
